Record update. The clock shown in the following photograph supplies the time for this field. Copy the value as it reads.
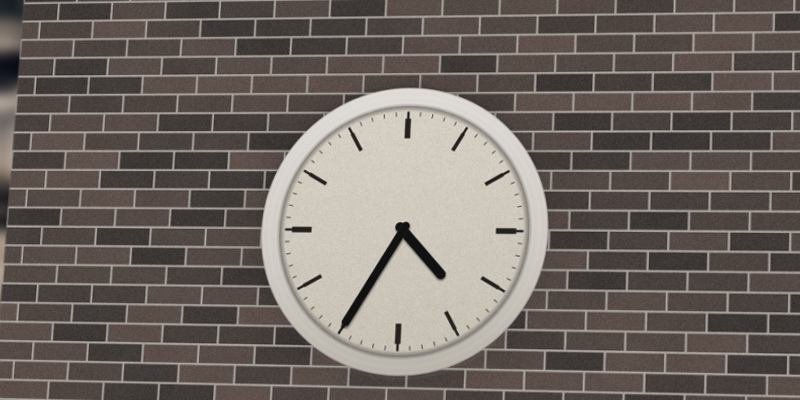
4:35
